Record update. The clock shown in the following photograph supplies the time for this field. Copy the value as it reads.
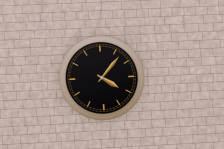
4:07
